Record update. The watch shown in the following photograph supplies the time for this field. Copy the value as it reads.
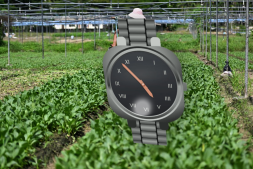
4:53
